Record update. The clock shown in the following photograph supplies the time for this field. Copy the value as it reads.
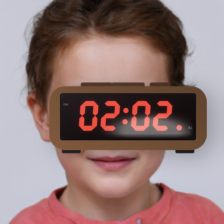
2:02
